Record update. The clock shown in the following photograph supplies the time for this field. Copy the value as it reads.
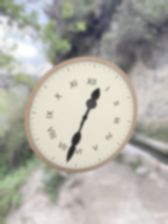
12:32
